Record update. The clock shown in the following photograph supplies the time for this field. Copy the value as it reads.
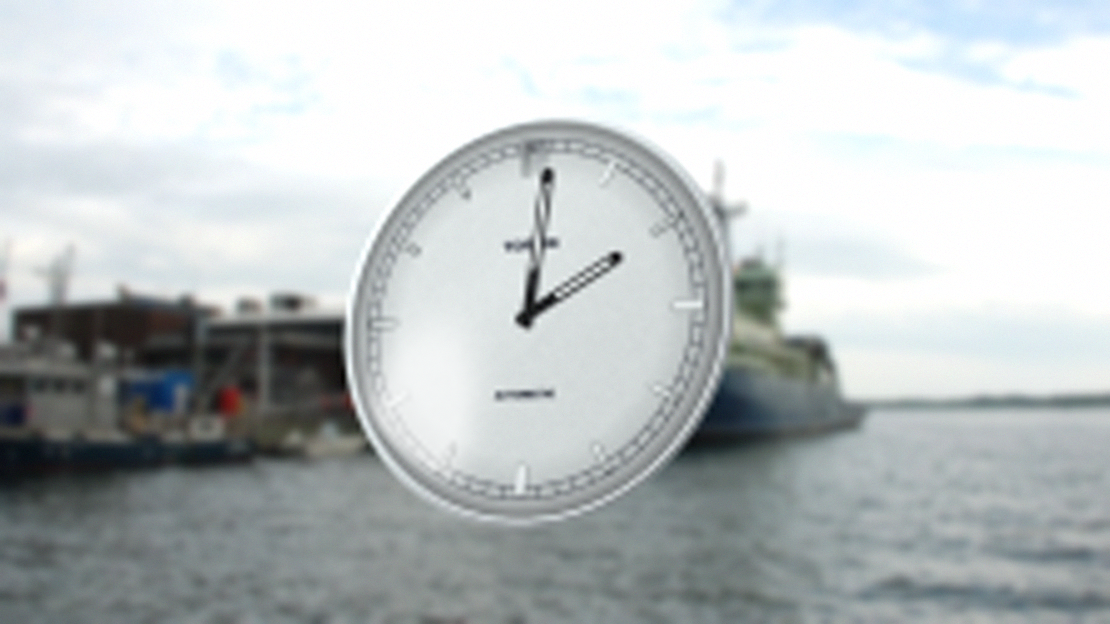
2:01
